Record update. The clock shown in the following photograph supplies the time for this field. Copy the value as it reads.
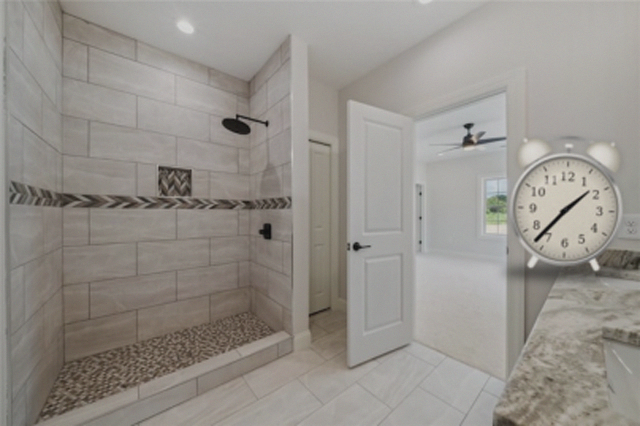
1:37
